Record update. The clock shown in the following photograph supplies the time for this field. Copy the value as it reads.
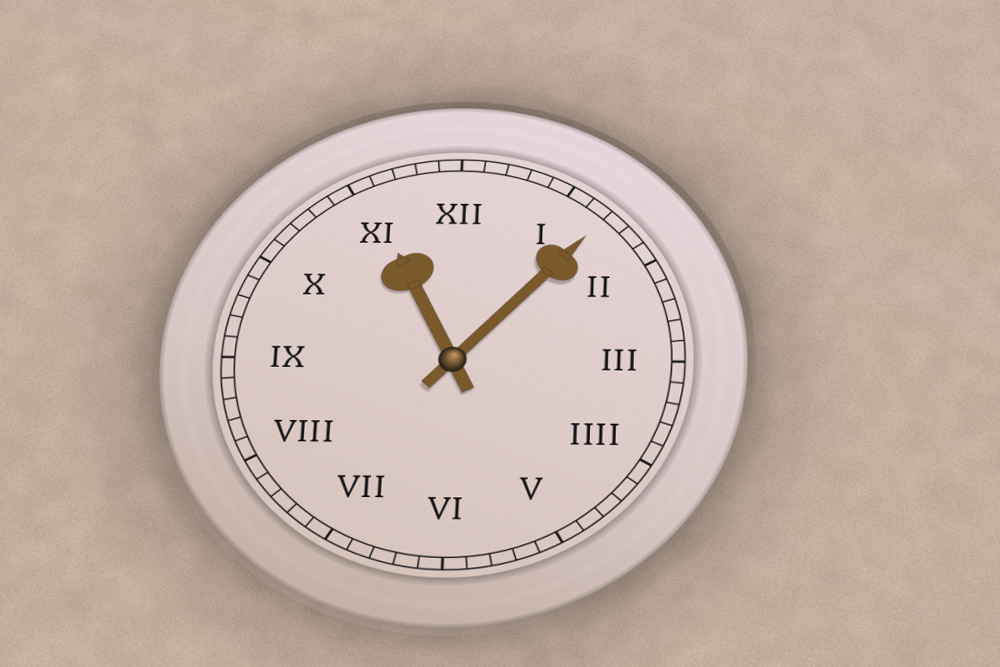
11:07
